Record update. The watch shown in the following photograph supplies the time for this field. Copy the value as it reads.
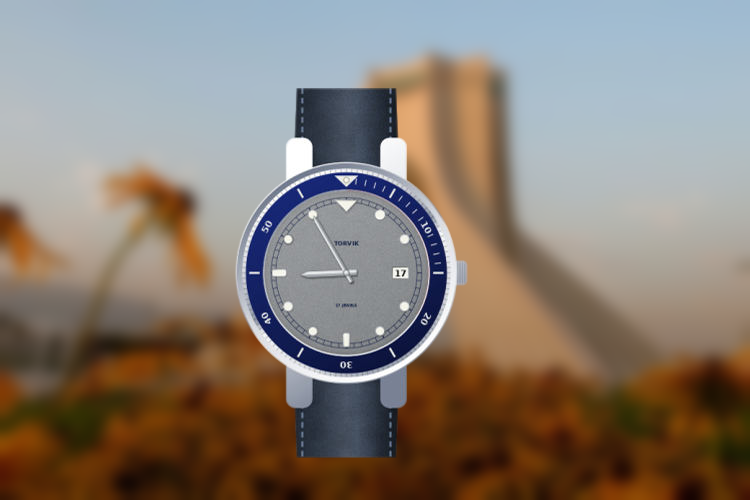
8:55
